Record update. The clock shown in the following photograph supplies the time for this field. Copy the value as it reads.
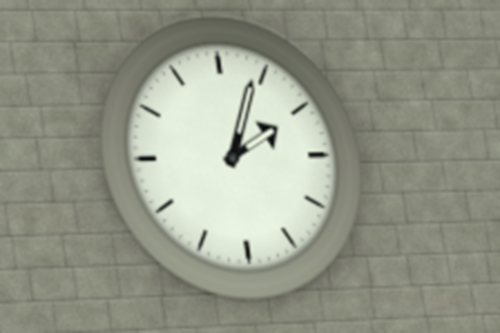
2:04
